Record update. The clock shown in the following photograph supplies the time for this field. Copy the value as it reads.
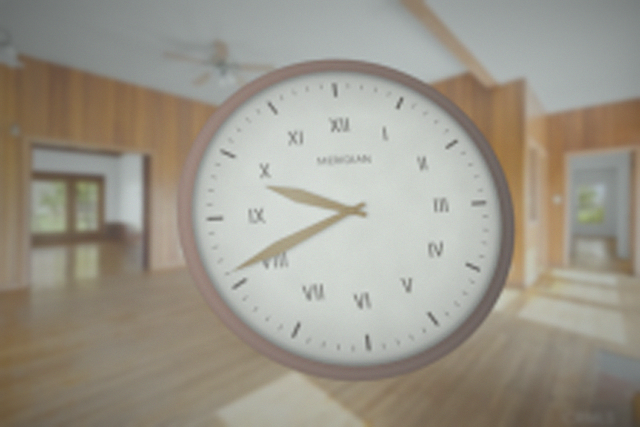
9:41
